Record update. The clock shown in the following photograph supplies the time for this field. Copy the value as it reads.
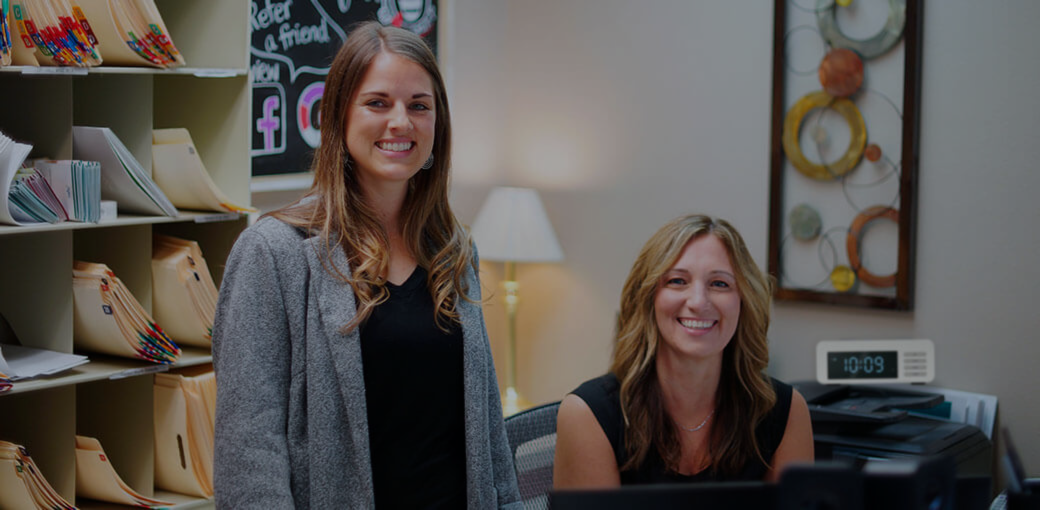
10:09
